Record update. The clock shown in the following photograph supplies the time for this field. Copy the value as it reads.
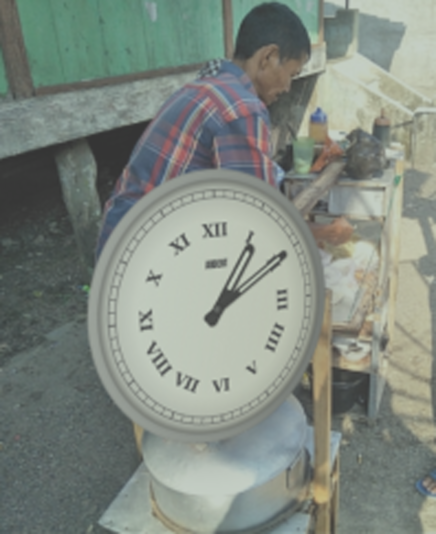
1:10
